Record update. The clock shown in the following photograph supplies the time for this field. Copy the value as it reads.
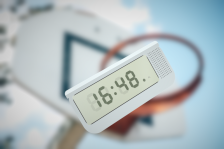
16:48
